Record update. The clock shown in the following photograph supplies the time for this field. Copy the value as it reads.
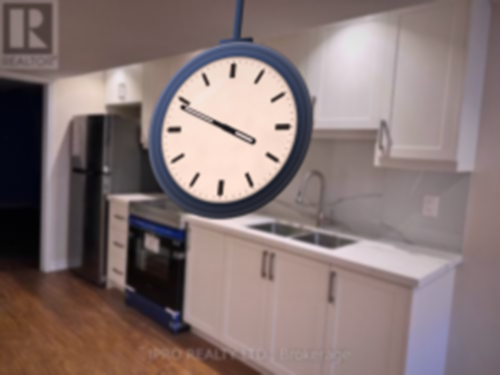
3:49
